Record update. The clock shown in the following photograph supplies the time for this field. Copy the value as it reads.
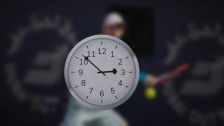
2:52
